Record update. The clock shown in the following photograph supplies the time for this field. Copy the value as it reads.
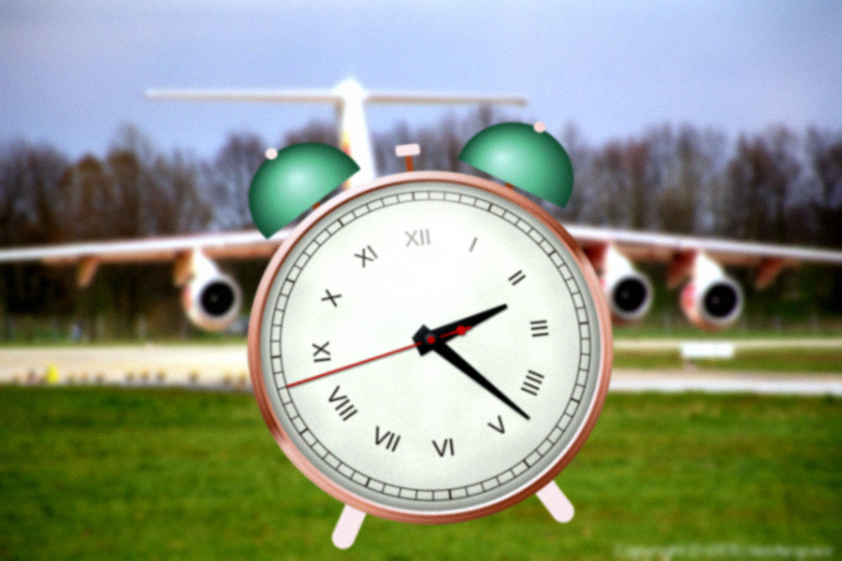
2:22:43
